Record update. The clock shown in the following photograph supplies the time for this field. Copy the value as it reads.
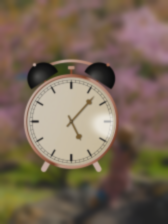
5:07
